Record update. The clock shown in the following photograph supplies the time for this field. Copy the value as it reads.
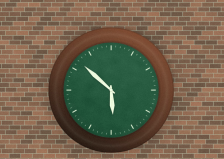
5:52
